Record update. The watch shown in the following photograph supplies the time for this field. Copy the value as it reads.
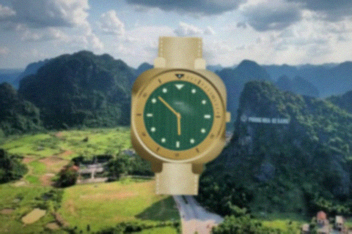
5:52
